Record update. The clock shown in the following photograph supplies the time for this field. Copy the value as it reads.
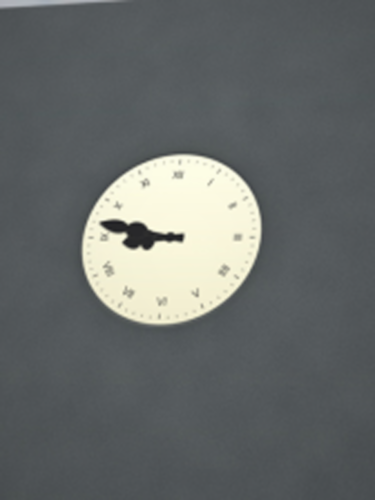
8:47
